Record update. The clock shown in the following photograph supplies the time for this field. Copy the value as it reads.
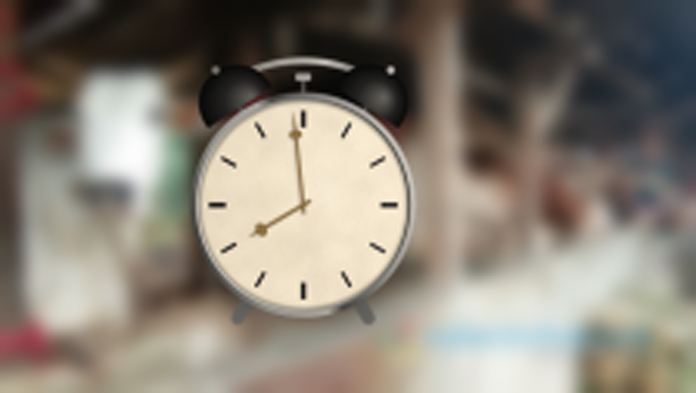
7:59
